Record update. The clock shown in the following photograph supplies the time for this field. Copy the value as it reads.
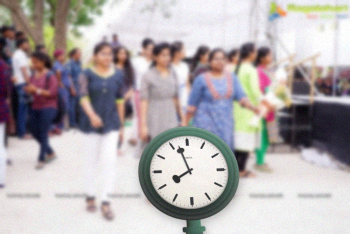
7:57
